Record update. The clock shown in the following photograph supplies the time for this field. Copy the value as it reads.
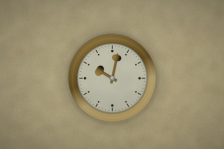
10:02
